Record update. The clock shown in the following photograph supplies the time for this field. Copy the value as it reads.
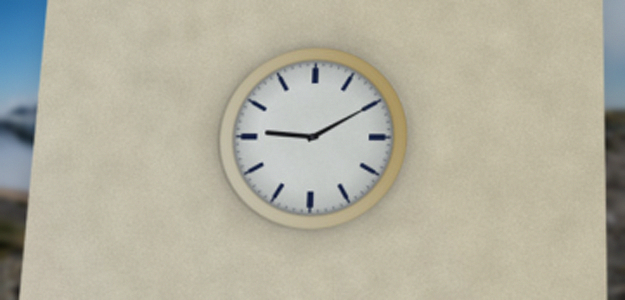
9:10
